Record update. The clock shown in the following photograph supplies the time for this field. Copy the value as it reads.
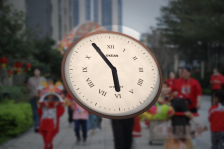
5:55
